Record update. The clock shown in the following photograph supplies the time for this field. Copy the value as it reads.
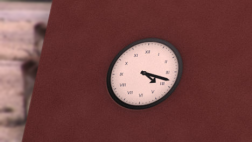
4:18
